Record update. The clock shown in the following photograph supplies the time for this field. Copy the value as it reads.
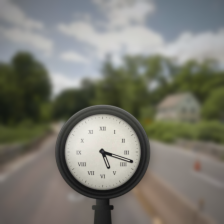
5:18
